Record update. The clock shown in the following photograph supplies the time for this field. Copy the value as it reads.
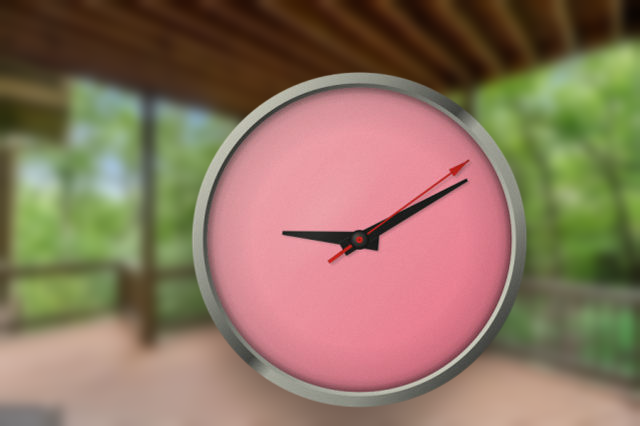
9:10:09
